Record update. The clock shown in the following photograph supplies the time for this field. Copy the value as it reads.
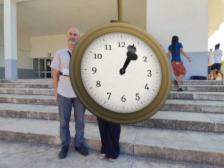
1:04
